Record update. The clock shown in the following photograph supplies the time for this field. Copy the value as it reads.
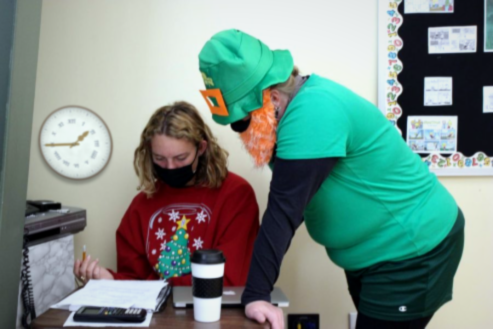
1:45
